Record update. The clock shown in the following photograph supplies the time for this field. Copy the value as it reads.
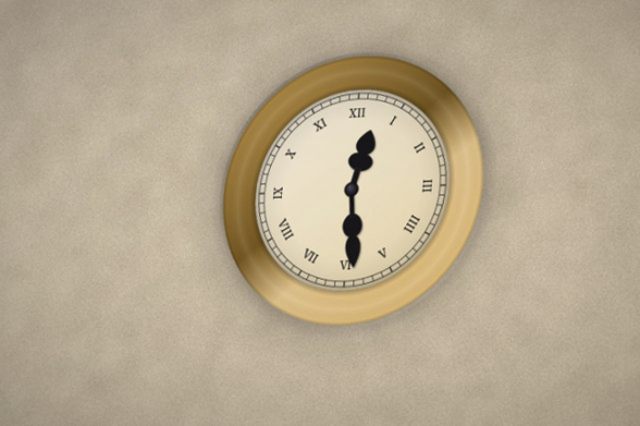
12:29
